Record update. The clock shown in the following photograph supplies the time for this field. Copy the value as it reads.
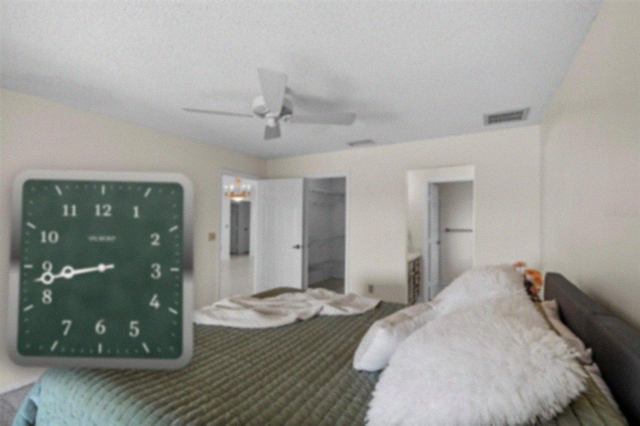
8:43
